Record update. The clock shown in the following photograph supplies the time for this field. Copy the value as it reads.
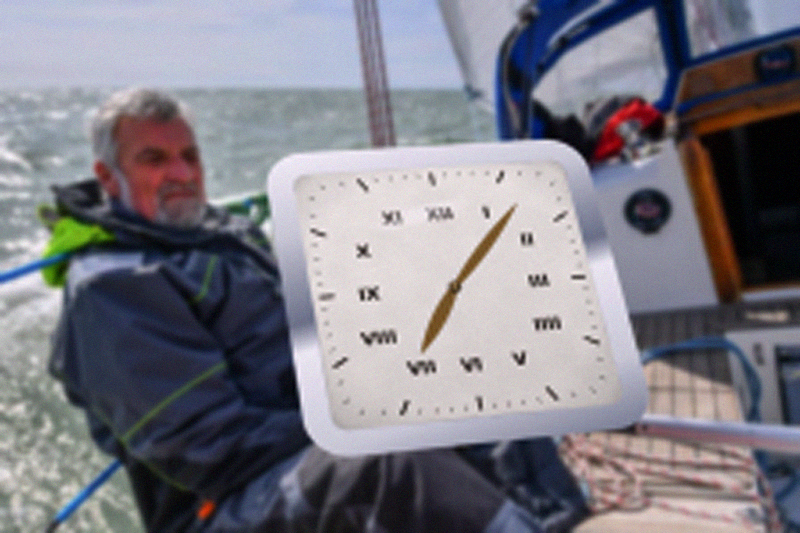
7:07
